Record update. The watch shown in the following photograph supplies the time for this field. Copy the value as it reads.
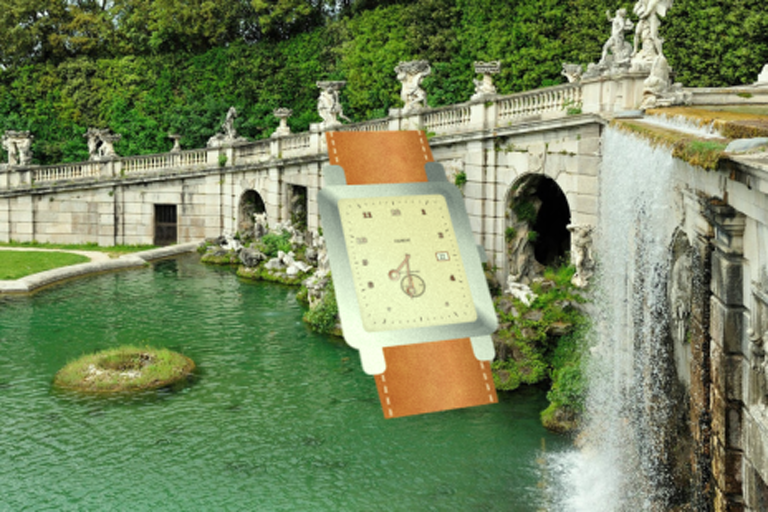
7:31
